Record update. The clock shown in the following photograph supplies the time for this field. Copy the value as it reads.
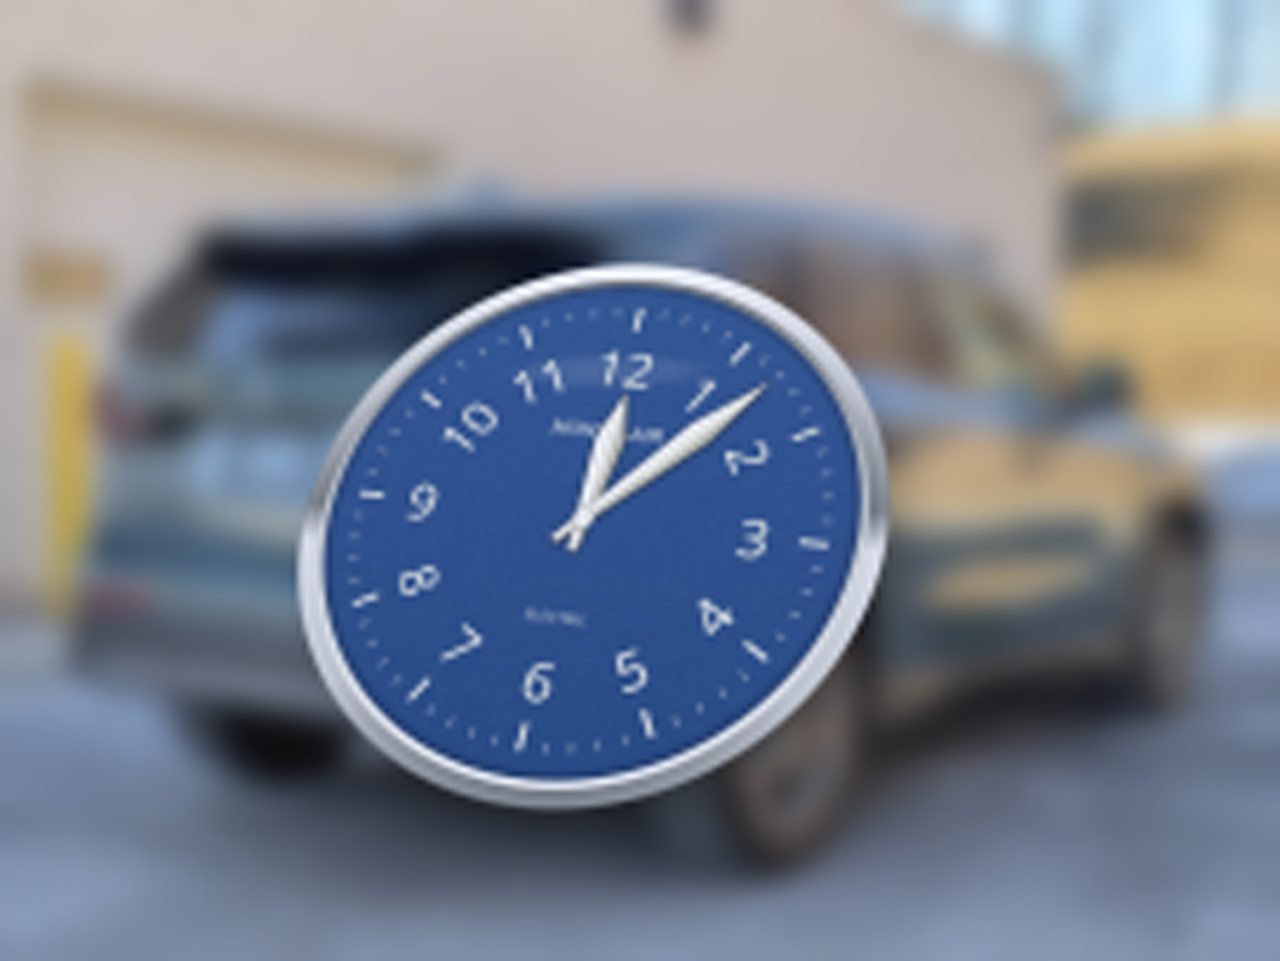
12:07
